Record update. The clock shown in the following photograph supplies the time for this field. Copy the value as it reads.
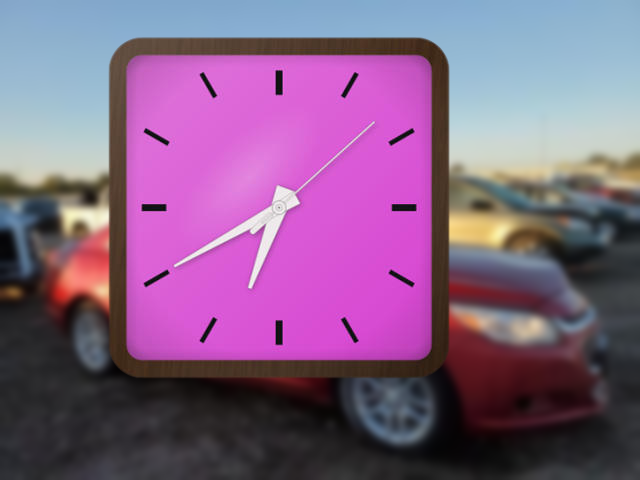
6:40:08
